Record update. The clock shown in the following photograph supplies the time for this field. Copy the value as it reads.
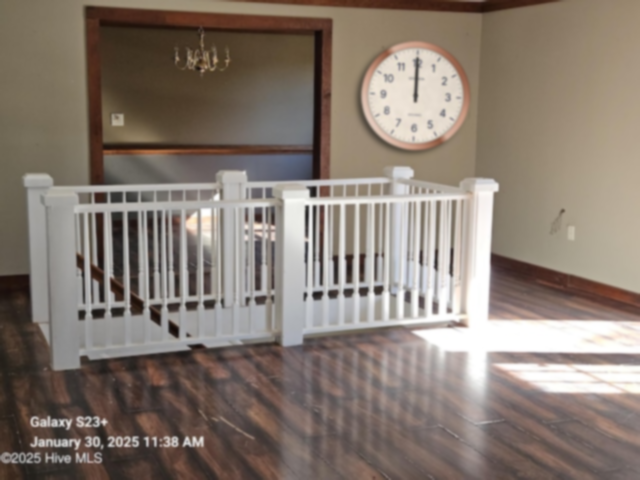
12:00
